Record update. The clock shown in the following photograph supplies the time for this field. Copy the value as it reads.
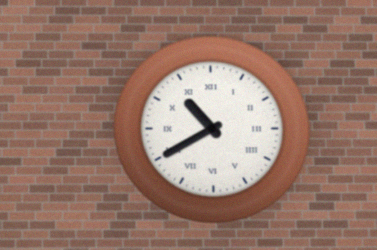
10:40
